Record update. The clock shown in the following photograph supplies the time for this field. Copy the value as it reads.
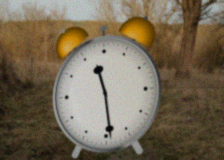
11:29
